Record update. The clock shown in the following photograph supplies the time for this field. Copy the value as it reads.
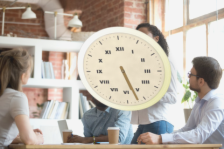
5:27
